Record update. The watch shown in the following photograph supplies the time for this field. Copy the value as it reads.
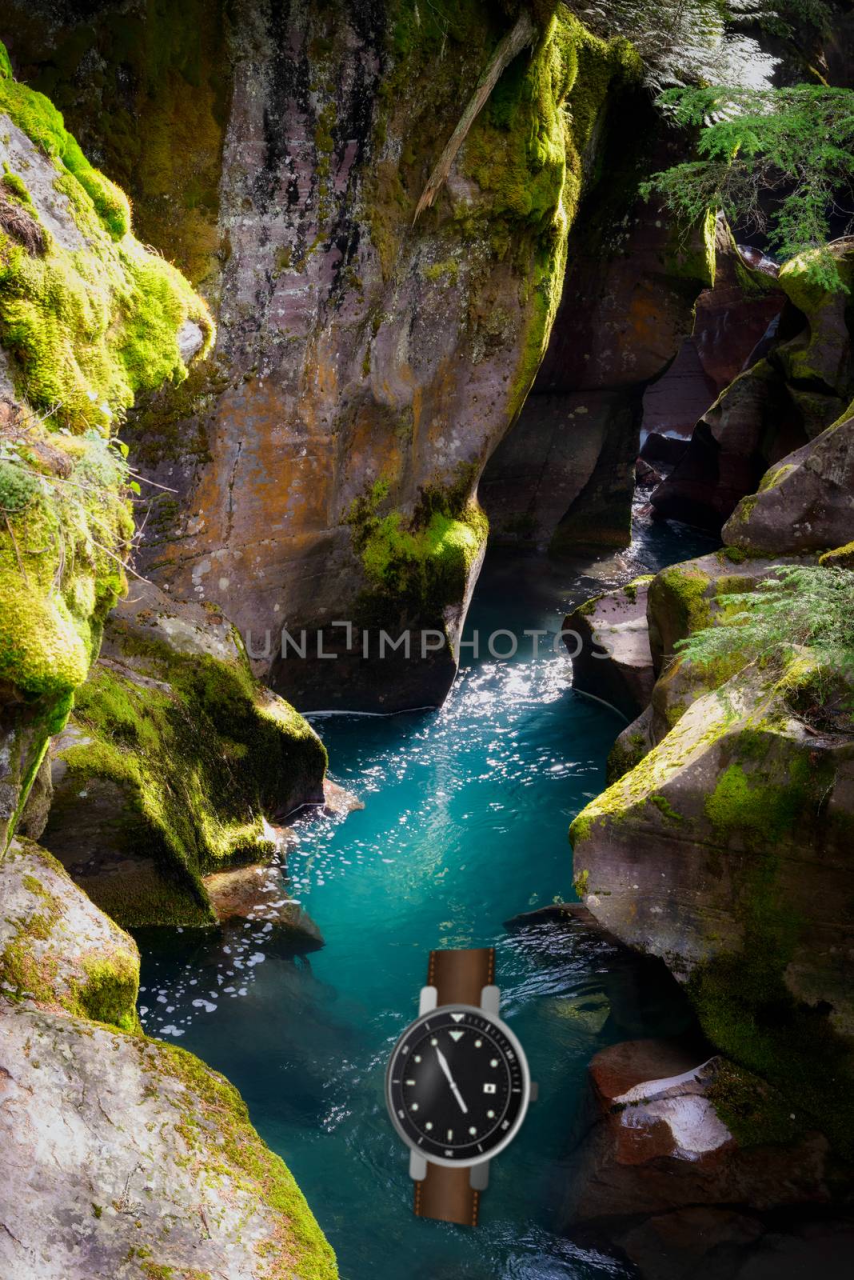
4:55
